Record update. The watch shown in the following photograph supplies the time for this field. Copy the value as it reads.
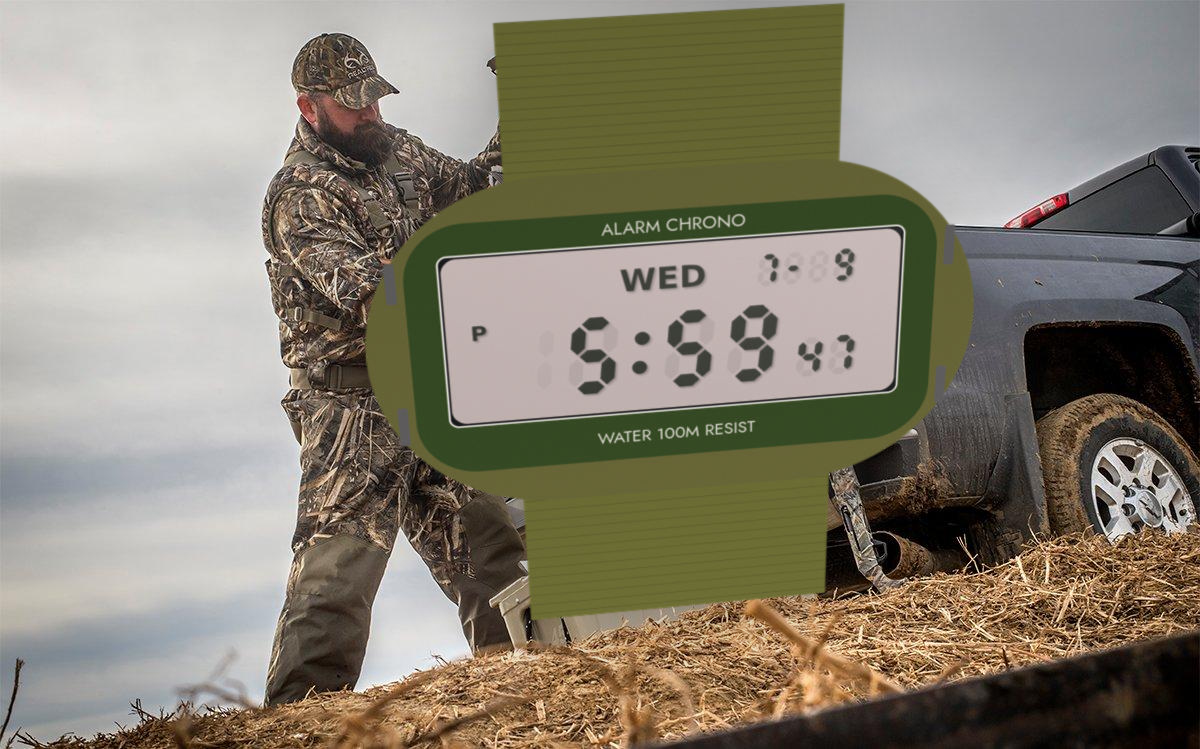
5:59:47
